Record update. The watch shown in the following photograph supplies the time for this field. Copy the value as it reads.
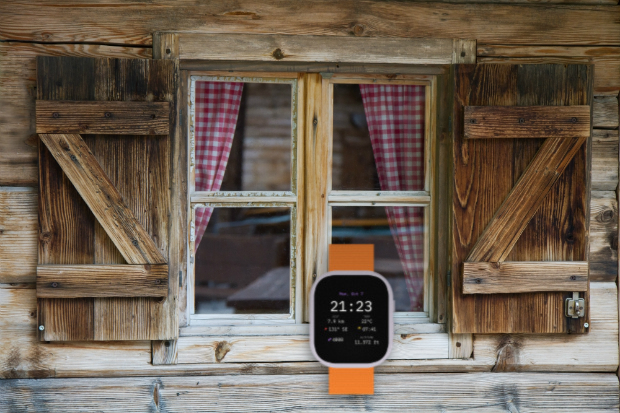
21:23
